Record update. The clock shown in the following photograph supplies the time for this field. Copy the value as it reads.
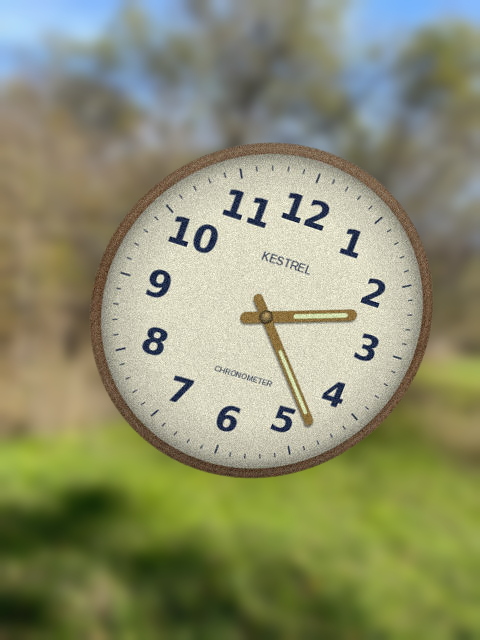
2:23
